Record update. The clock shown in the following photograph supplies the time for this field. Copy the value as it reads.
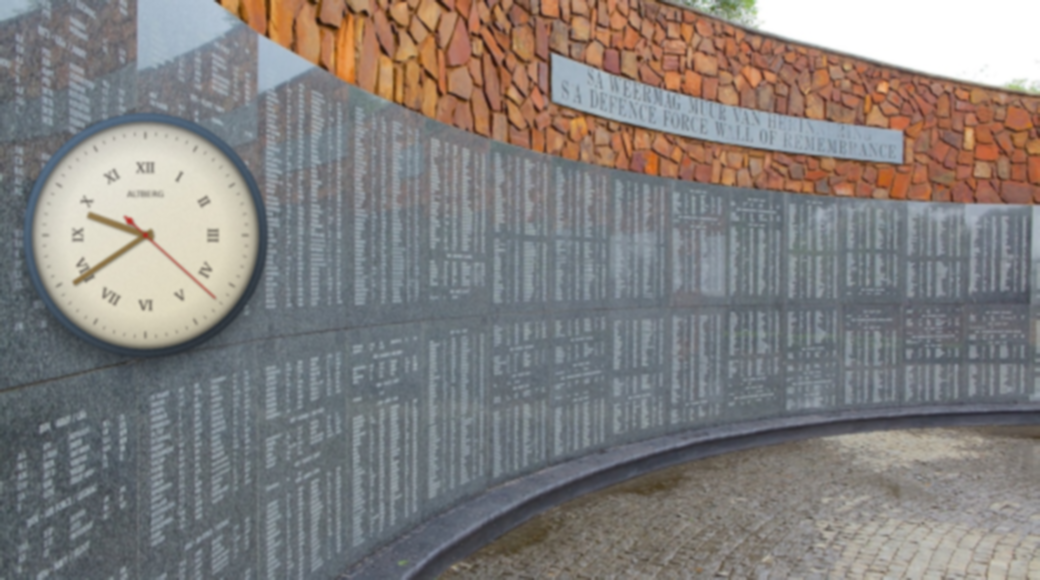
9:39:22
